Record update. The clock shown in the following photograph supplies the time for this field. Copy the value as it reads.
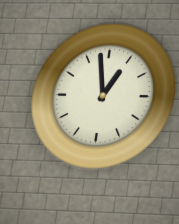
12:58
